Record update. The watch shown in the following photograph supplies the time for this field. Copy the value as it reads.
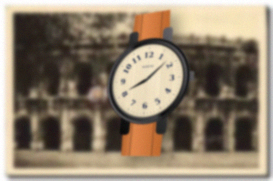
8:08
